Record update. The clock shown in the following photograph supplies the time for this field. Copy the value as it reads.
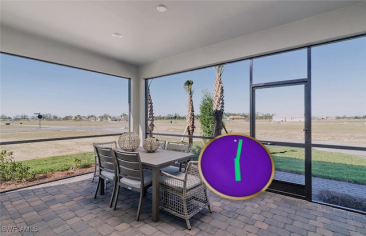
6:02
